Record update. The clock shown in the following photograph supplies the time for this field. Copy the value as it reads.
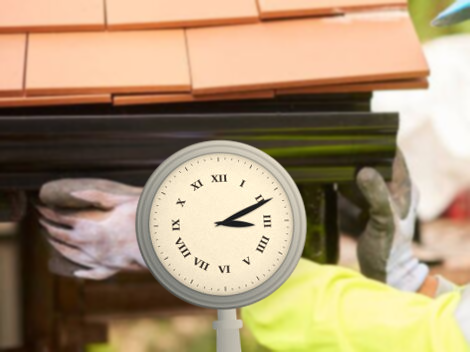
3:11
